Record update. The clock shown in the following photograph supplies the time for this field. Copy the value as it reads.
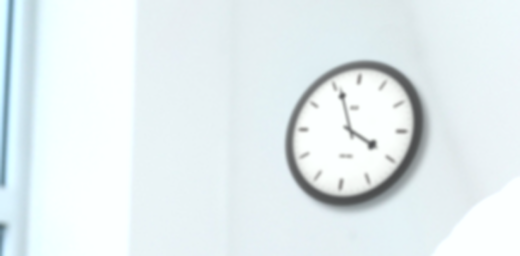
3:56
